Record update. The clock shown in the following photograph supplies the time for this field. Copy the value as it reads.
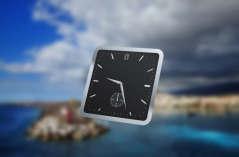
9:26
